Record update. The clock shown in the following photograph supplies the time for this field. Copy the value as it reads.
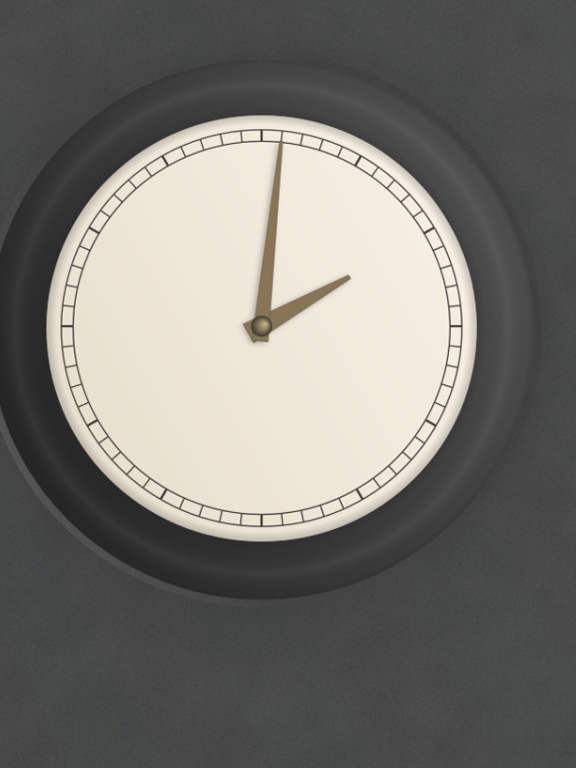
2:01
